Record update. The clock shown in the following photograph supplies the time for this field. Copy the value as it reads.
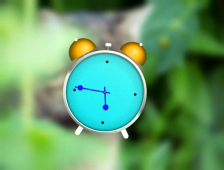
5:46
